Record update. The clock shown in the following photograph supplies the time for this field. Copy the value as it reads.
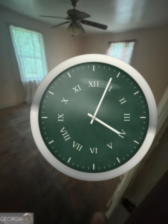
4:04
